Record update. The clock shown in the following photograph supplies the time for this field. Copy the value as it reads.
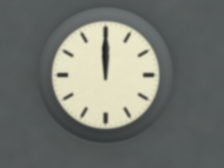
12:00
